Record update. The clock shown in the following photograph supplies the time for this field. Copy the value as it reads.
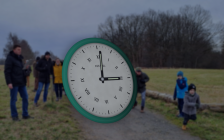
3:01
